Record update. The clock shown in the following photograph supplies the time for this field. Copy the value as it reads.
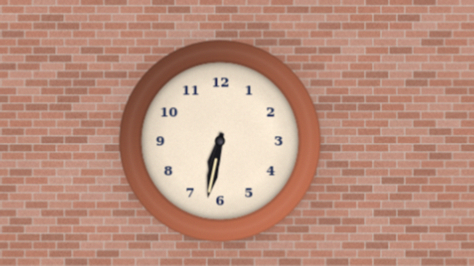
6:32
